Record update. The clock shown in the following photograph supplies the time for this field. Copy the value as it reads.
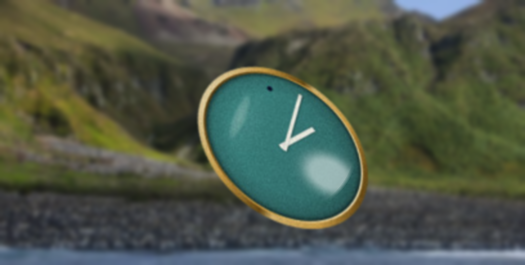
2:05
